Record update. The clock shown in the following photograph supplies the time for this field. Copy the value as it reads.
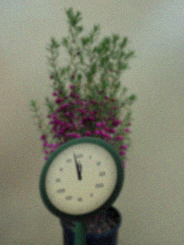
11:58
